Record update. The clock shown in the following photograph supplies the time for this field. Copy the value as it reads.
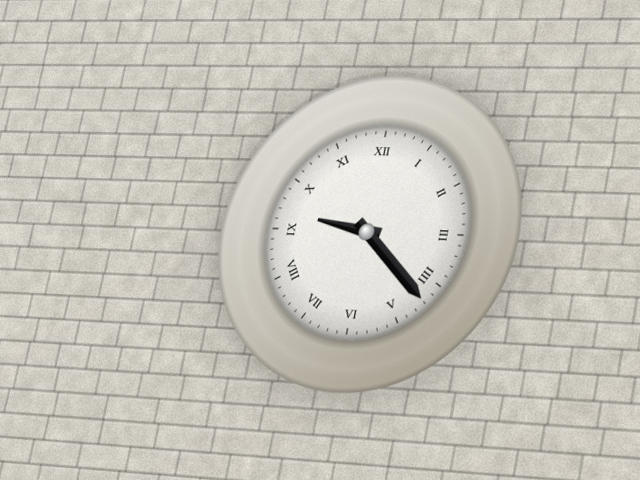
9:22
